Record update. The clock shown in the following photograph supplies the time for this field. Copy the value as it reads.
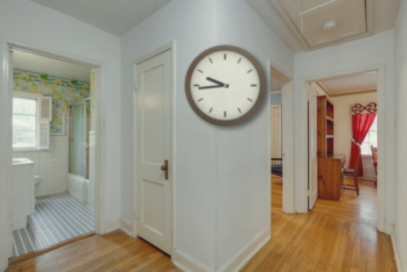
9:44
